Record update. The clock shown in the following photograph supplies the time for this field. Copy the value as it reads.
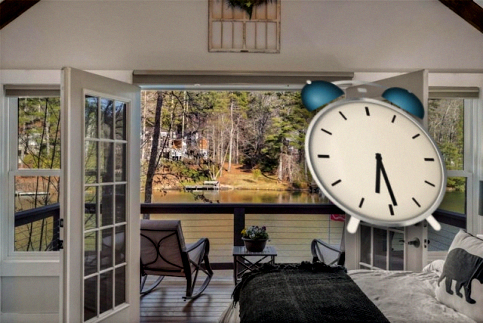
6:29
